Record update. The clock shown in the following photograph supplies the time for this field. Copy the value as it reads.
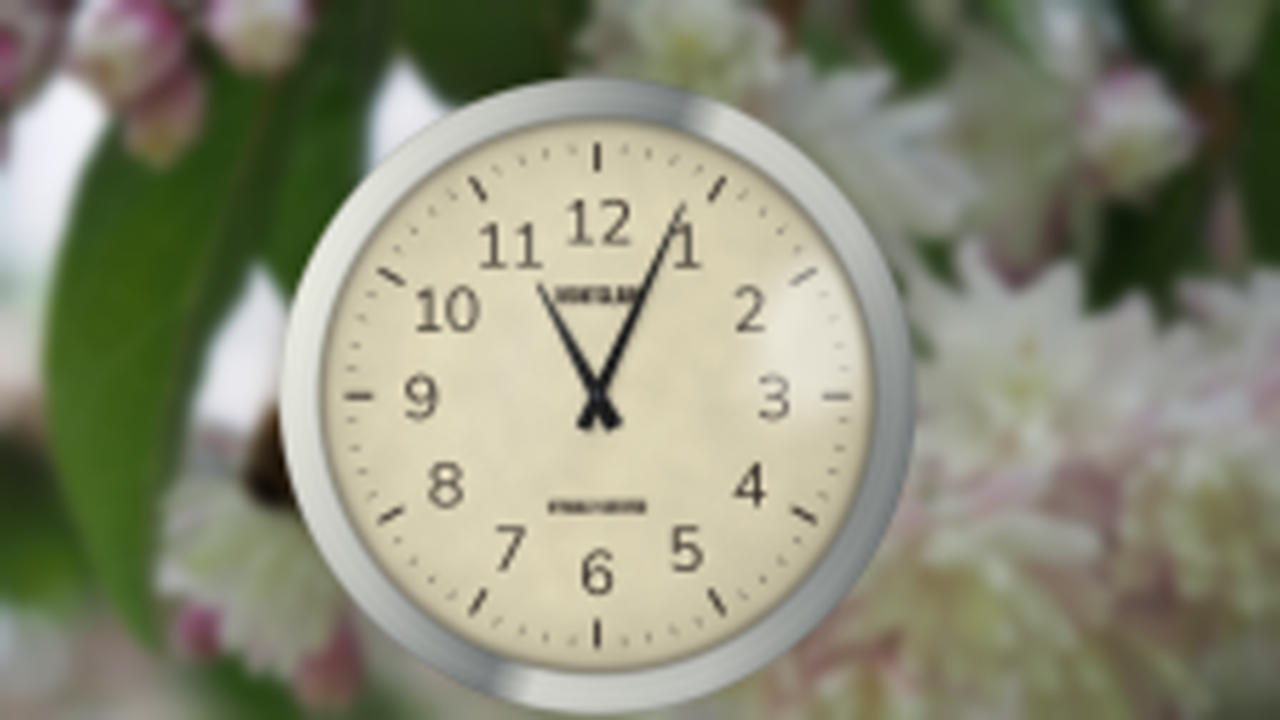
11:04
